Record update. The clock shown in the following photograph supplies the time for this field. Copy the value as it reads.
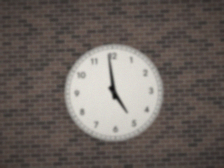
4:59
